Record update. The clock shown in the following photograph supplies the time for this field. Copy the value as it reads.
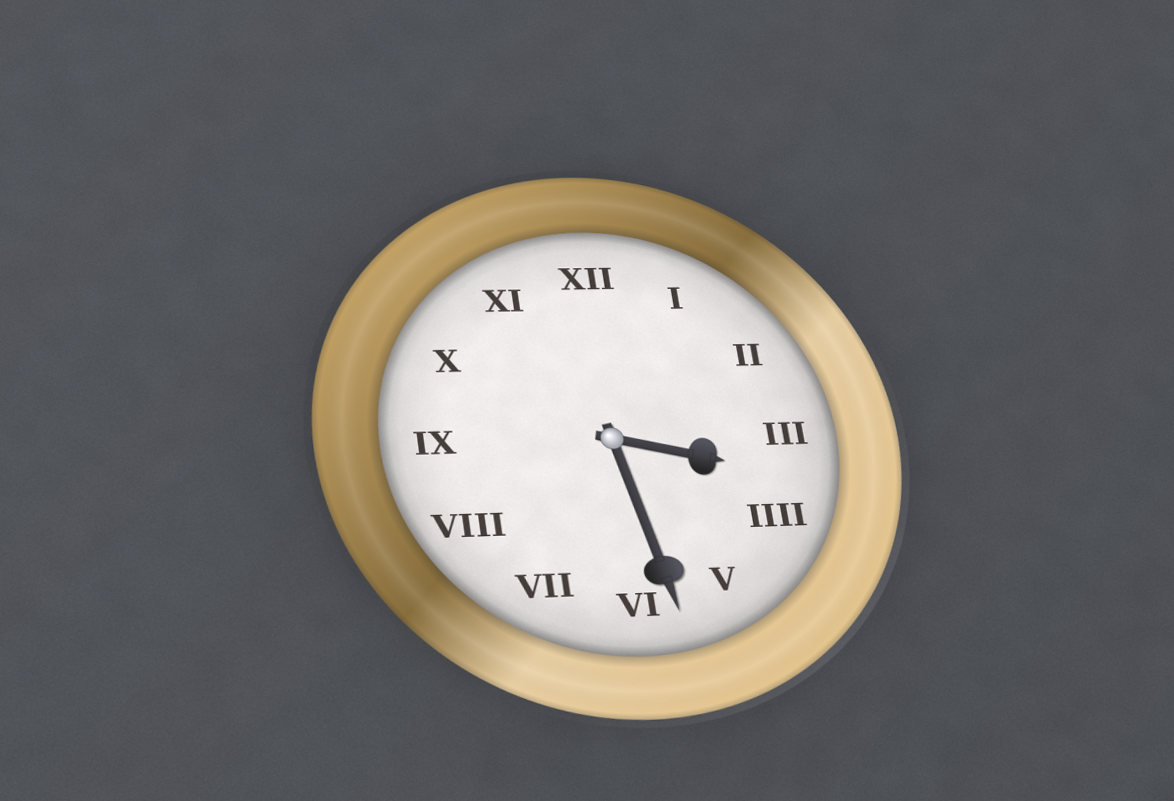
3:28
